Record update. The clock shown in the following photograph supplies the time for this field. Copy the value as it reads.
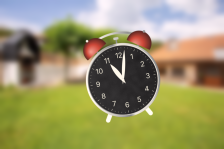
11:02
